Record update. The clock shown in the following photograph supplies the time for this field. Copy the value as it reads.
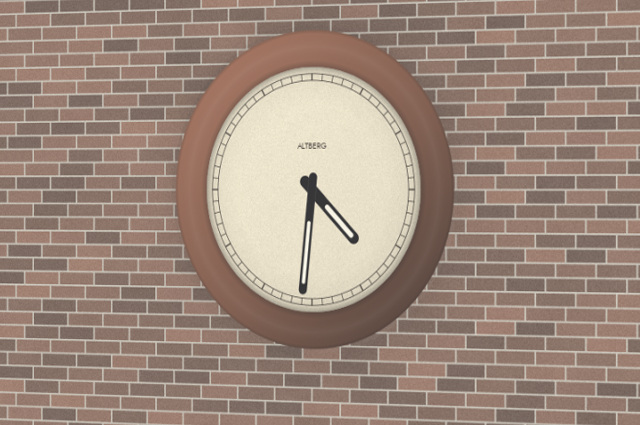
4:31
